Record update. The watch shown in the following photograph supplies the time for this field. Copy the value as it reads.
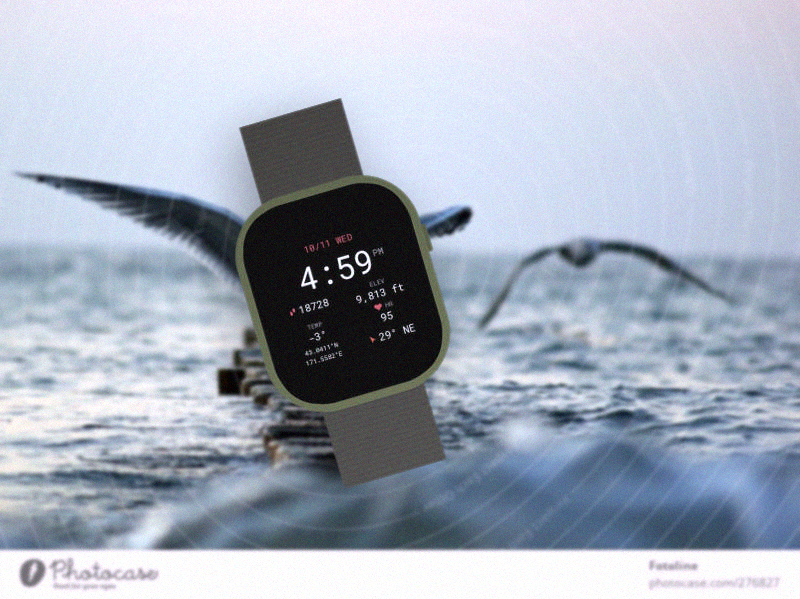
4:59
